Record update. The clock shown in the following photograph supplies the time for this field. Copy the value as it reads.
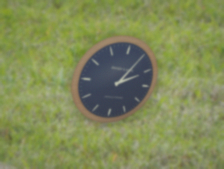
2:05
